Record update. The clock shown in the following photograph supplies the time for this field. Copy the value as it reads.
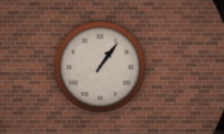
1:06
